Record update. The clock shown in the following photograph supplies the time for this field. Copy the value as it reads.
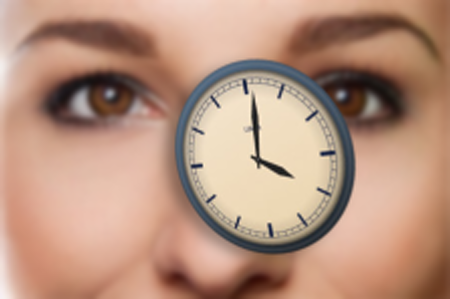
4:01
